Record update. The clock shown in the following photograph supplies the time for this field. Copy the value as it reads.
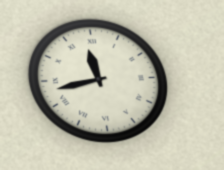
11:43
